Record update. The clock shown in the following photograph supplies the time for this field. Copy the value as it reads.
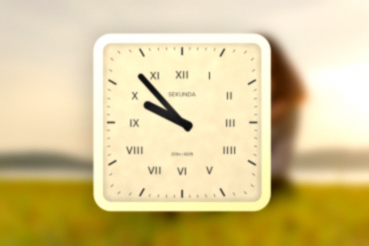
9:53
